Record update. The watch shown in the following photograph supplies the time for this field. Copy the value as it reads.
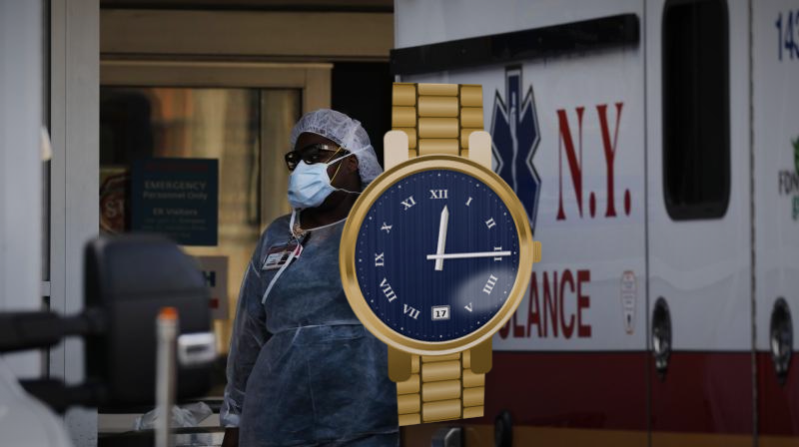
12:15
